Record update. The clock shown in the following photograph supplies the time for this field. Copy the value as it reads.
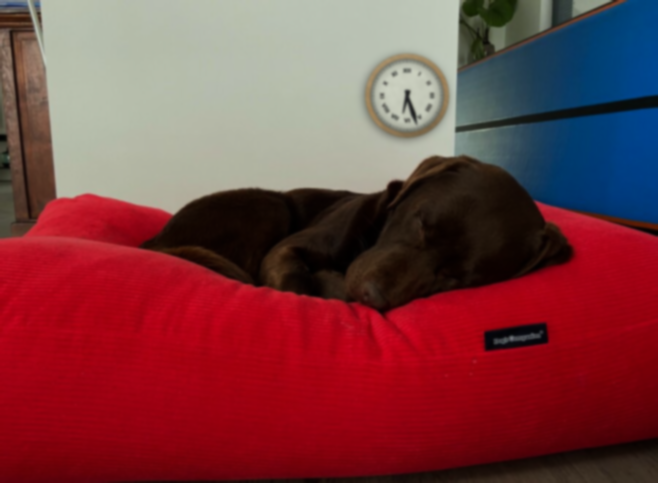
6:27
